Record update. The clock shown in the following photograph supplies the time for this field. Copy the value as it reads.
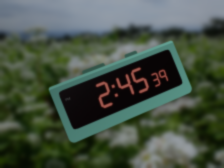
2:45:39
